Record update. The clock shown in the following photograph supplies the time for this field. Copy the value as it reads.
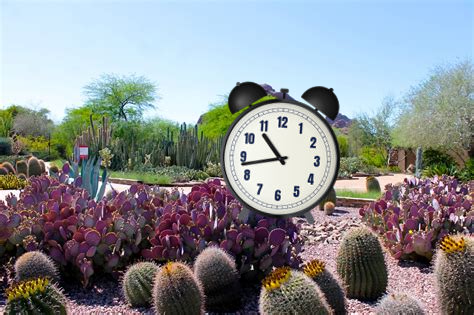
10:43
